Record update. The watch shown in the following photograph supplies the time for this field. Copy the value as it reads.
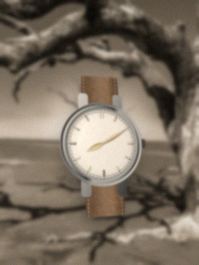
8:10
